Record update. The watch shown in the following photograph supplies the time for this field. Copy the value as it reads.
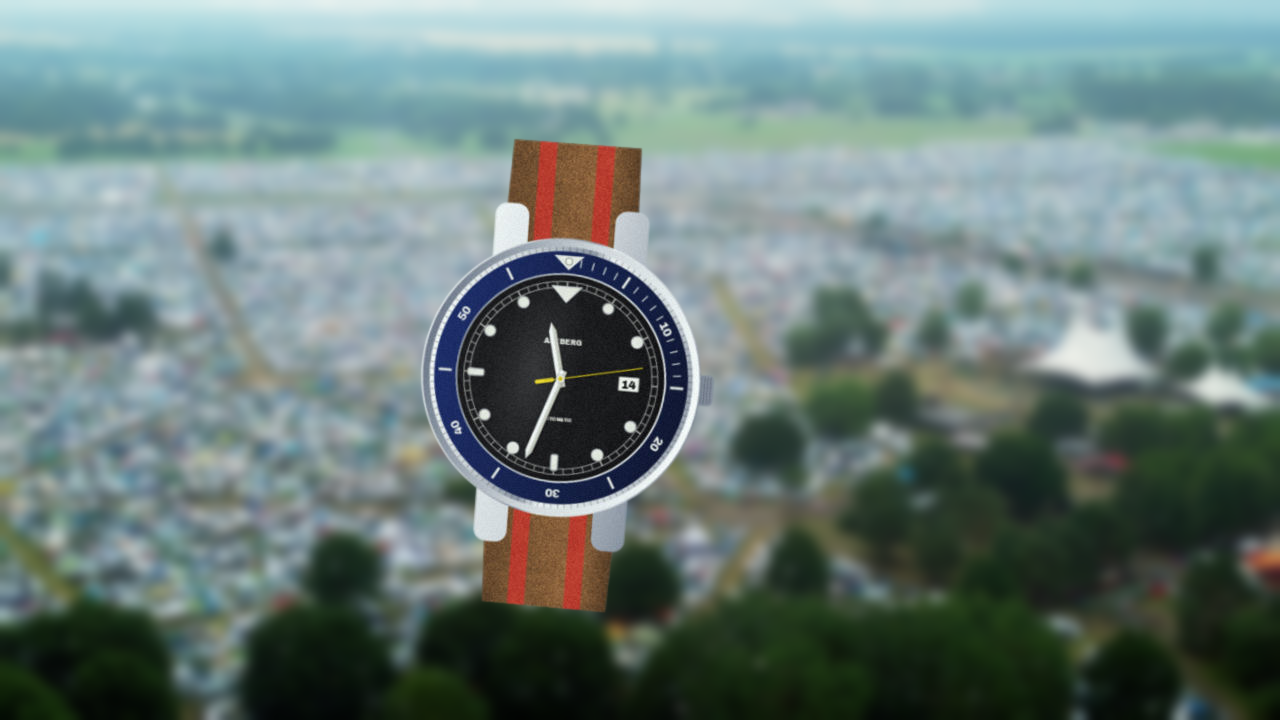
11:33:13
